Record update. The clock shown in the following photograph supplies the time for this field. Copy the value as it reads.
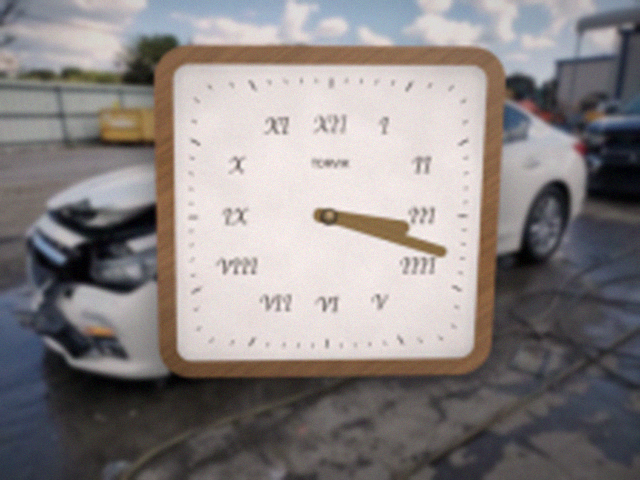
3:18
